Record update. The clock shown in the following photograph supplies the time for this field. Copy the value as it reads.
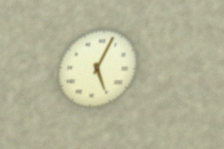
5:03
